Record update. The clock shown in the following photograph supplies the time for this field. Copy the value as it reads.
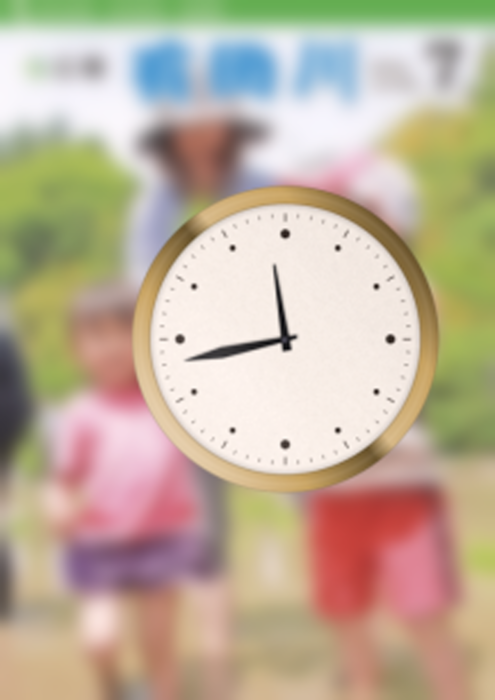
11:43
